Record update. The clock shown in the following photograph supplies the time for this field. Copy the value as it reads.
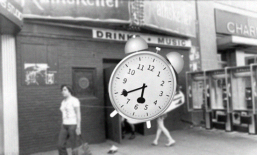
5:39
